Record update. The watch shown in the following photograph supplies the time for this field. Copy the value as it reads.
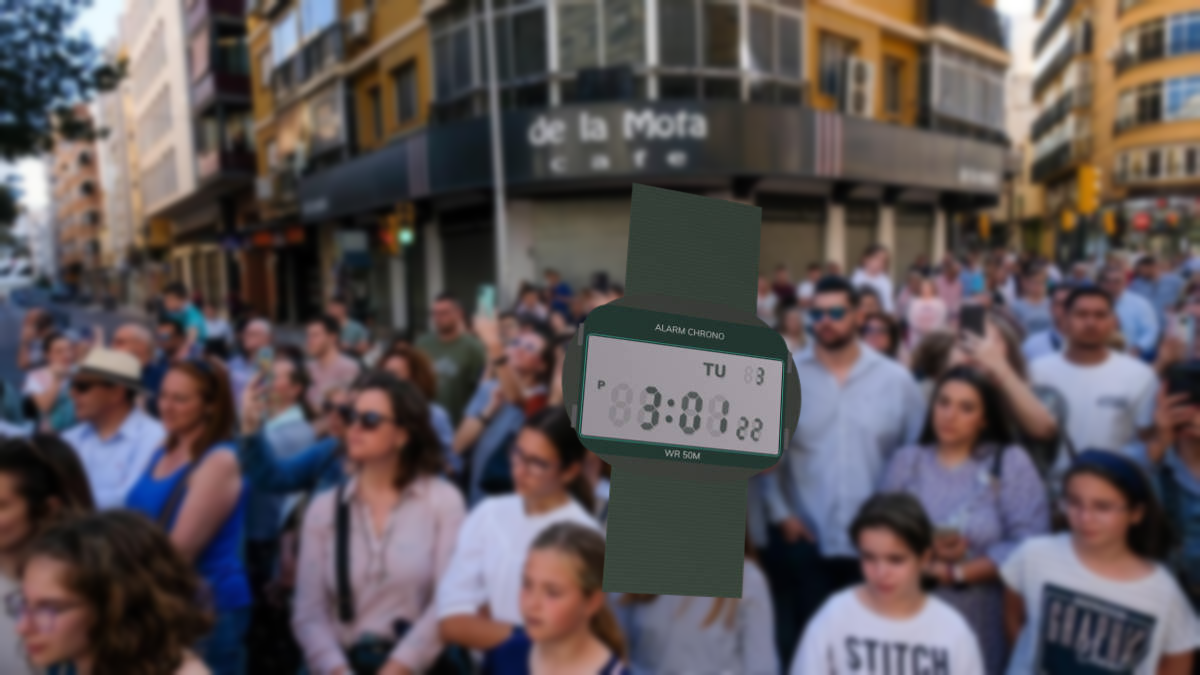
3:01:22
